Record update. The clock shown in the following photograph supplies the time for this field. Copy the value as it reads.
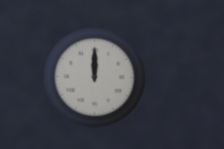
12:00
